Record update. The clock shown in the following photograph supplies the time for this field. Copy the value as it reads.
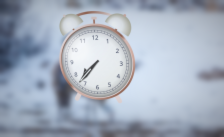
7:37
